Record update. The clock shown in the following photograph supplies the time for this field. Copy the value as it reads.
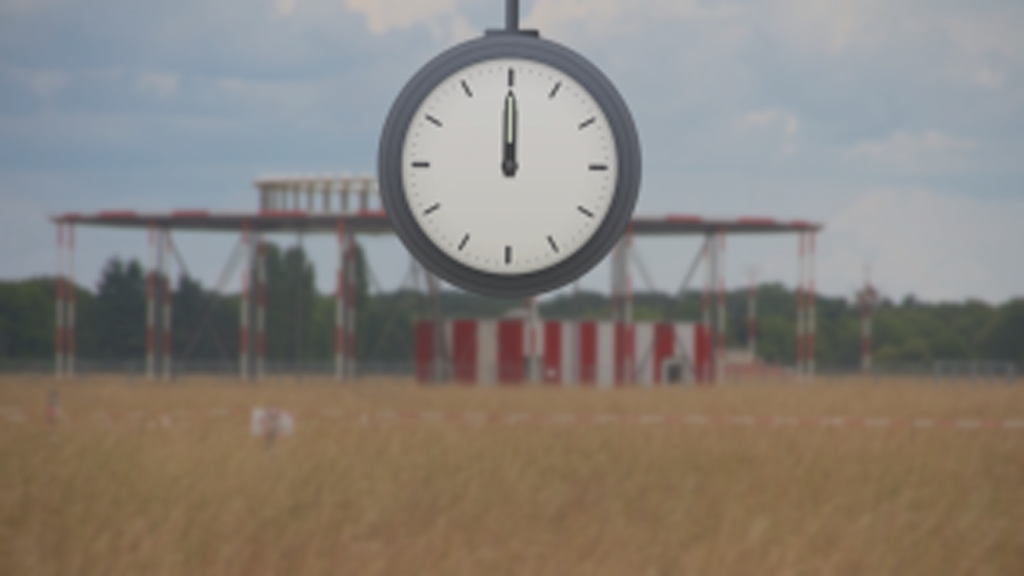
12:00
